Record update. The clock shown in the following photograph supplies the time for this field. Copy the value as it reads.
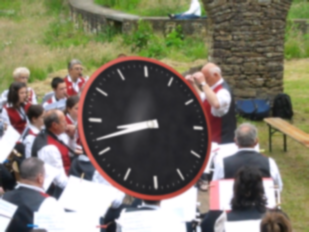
8:42
